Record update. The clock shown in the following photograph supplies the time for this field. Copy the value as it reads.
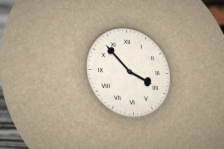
3:53
